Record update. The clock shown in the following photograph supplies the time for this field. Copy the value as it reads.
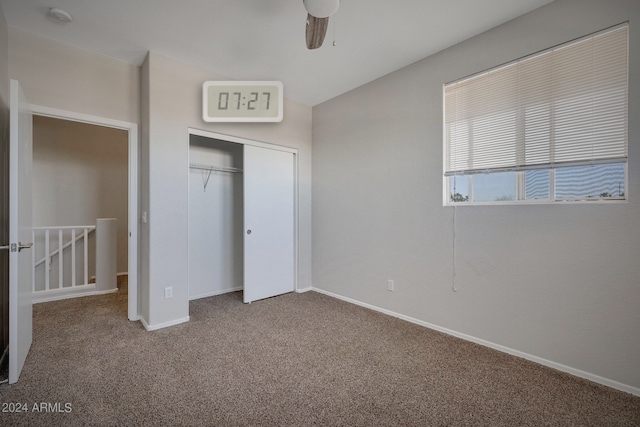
7:27
